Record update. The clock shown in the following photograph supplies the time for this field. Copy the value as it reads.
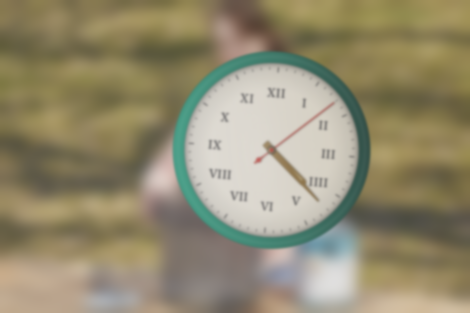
4:22:08
